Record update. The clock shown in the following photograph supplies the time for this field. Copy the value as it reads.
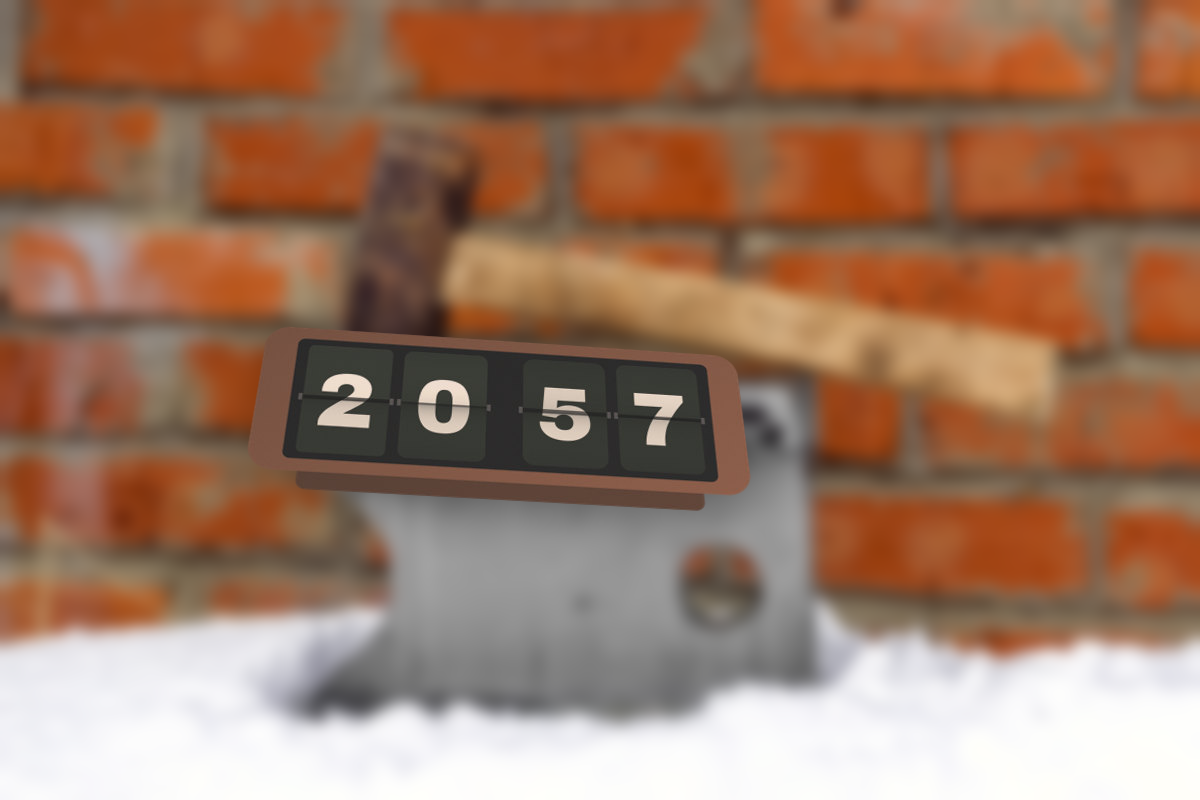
20:57
